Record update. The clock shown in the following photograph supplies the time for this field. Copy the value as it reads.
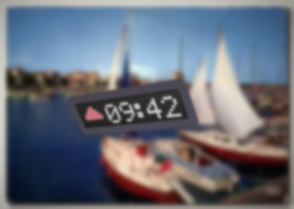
9:42
